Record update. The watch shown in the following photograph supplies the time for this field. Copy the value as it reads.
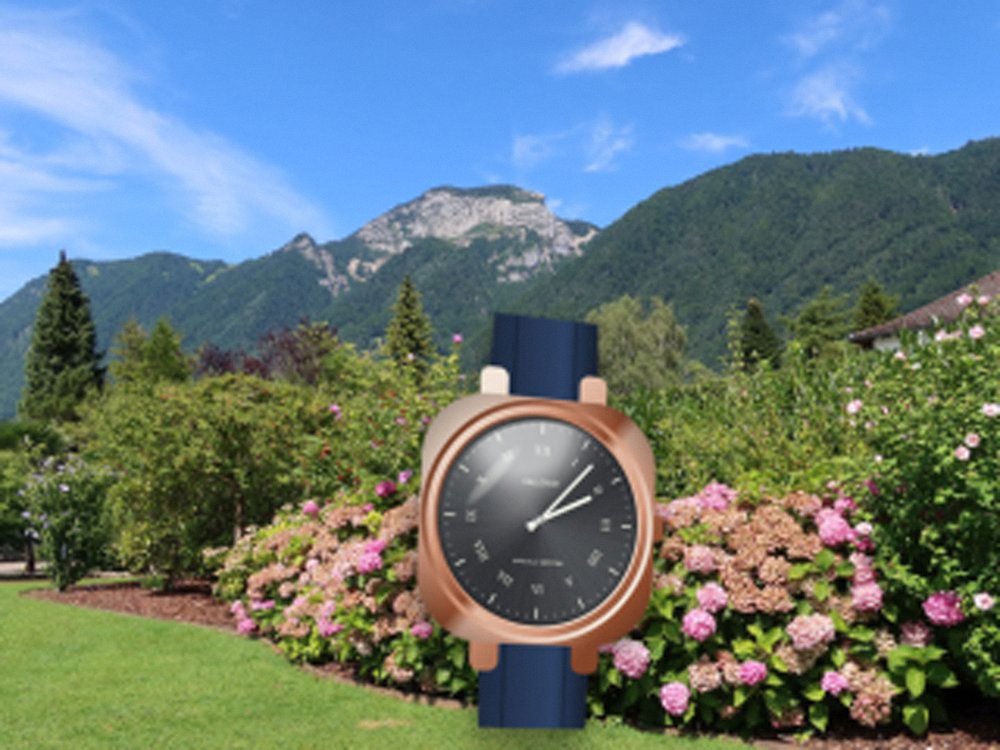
2:07
